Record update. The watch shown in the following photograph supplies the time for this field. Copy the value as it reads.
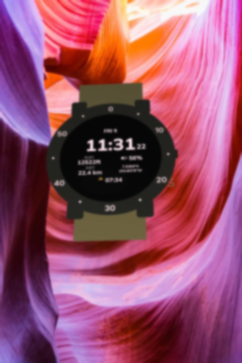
11:31
